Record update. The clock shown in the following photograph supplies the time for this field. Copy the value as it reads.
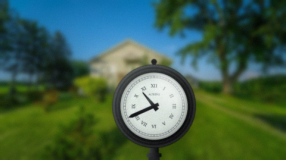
10:41
